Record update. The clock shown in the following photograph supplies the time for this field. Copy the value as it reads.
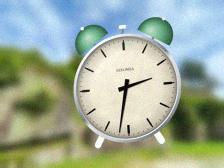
2:32
